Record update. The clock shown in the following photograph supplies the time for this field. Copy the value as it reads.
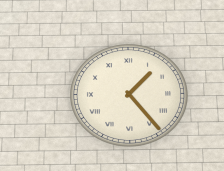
1:24
